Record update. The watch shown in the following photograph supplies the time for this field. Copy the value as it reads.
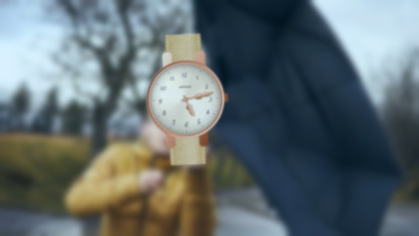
5:13
